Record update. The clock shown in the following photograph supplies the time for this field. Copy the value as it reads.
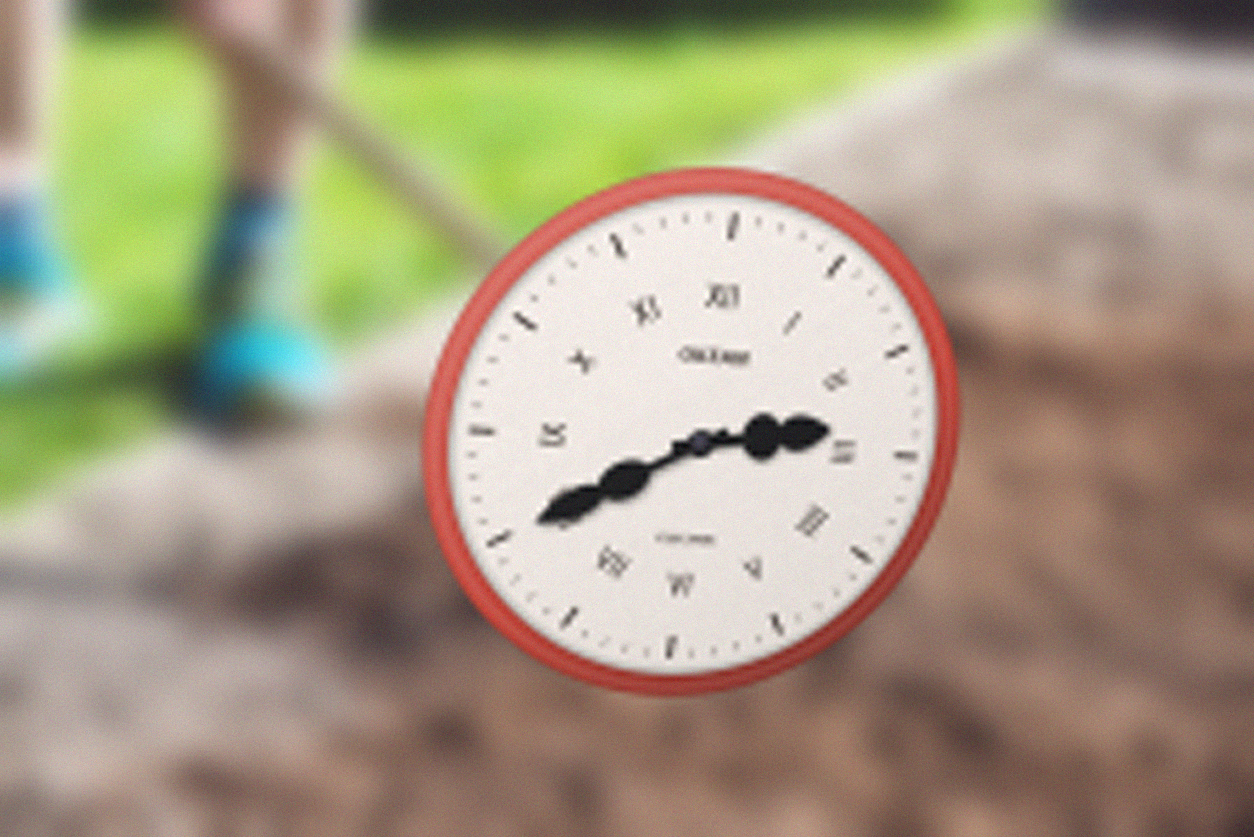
2:40
